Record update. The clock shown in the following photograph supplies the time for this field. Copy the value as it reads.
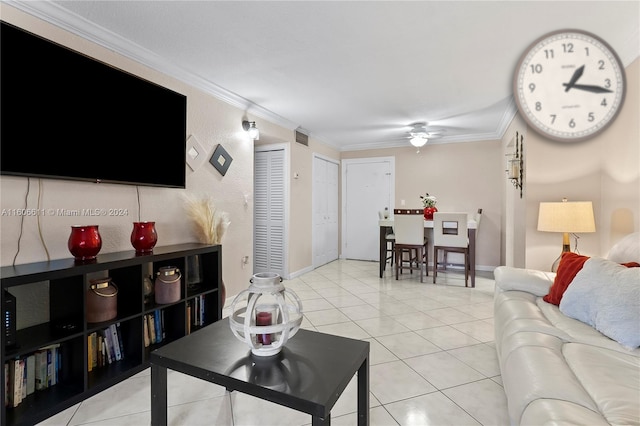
1:17
